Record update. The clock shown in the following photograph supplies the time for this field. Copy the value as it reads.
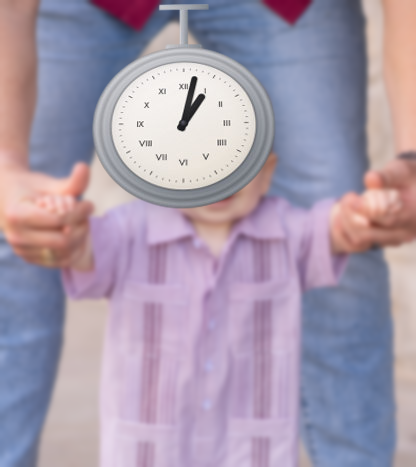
1:02
